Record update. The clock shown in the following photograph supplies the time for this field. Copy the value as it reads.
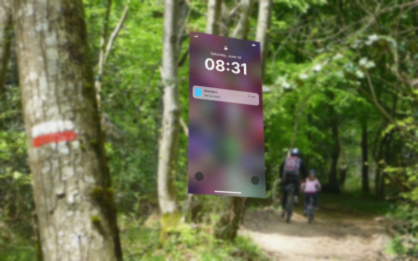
8:31
